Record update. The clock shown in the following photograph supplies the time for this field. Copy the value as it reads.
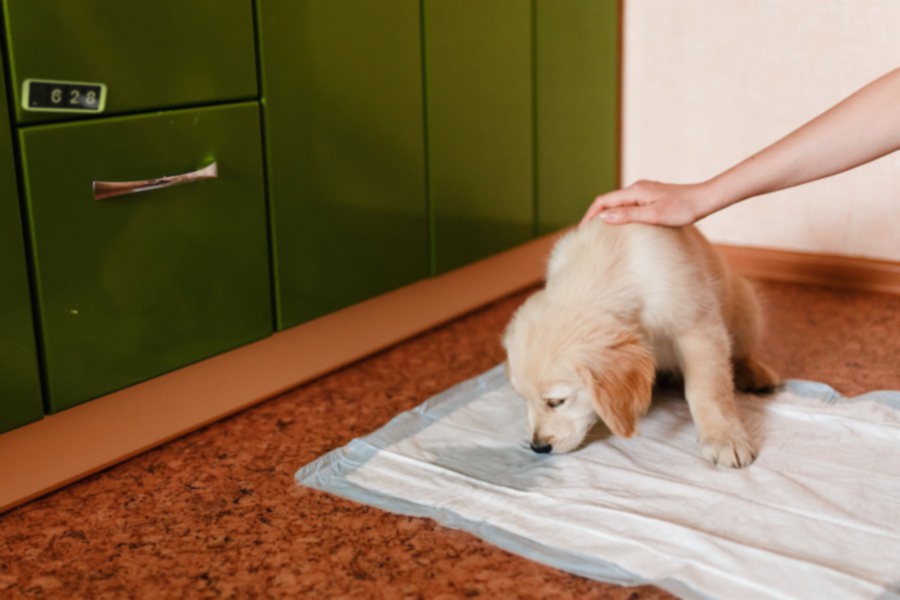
6:28
